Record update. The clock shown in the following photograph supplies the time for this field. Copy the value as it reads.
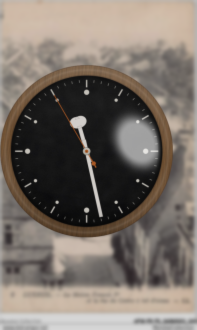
11:27:55
